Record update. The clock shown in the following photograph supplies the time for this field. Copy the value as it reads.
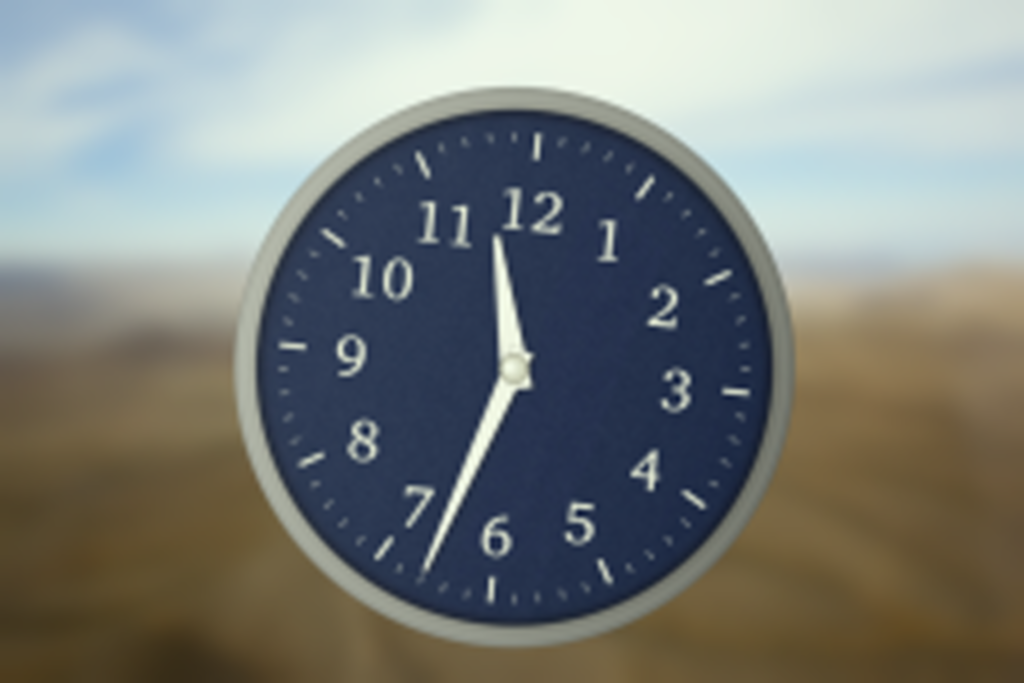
11:33
